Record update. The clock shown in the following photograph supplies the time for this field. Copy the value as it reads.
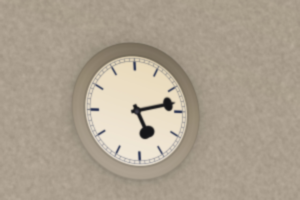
5:13
